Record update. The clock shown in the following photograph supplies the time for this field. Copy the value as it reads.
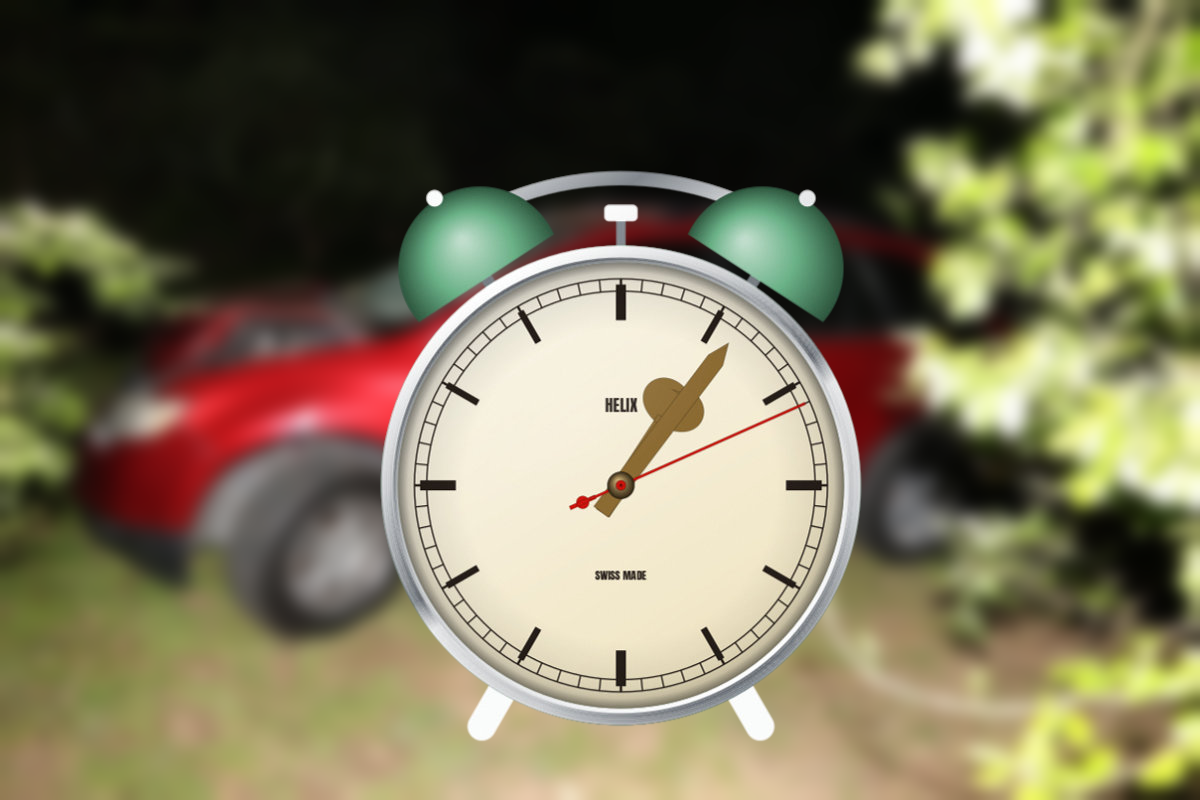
1:06:11
